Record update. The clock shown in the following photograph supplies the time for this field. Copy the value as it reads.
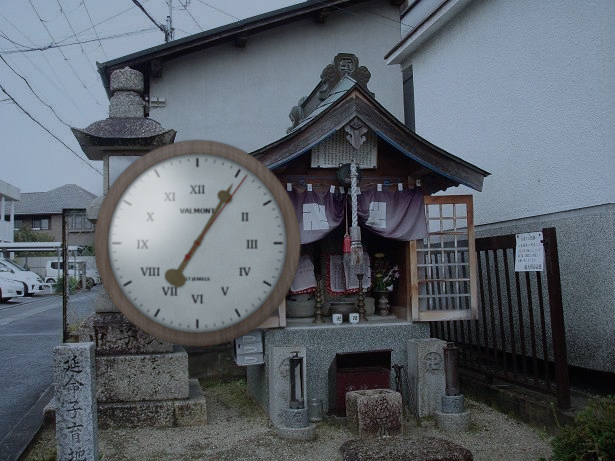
7:05:06
